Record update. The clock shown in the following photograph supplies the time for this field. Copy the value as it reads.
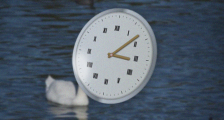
3:08
